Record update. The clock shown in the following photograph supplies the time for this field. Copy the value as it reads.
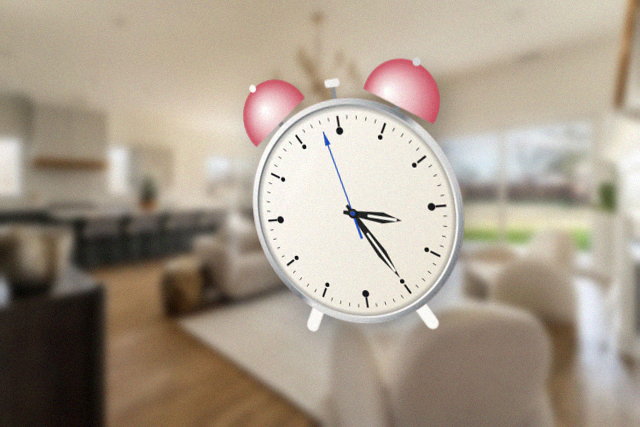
3:24:58
